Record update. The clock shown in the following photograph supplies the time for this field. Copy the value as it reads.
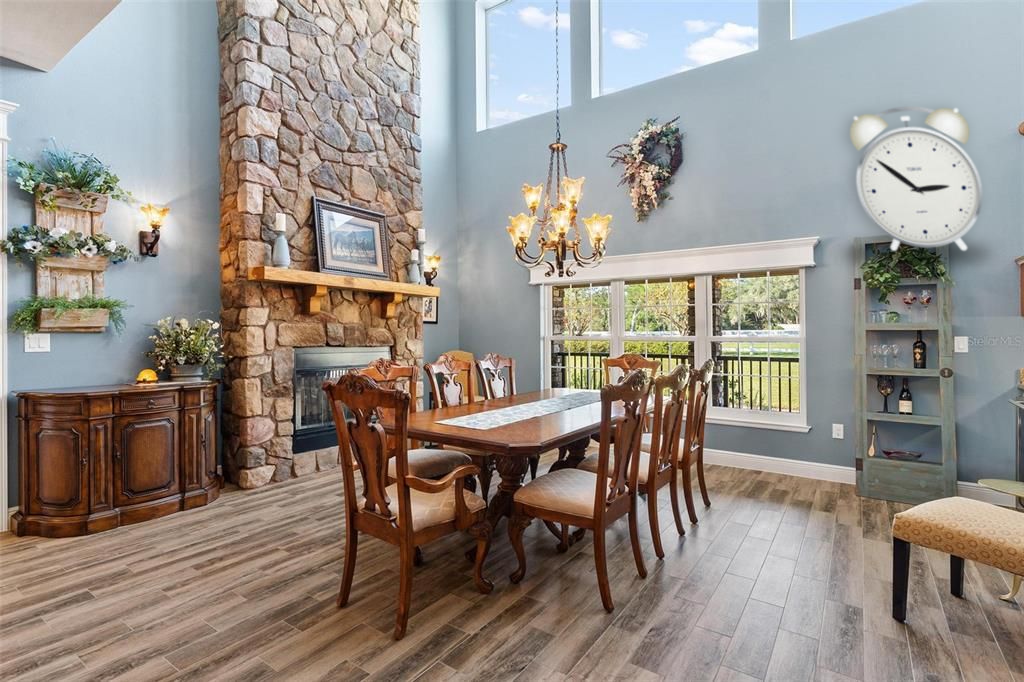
2:52
